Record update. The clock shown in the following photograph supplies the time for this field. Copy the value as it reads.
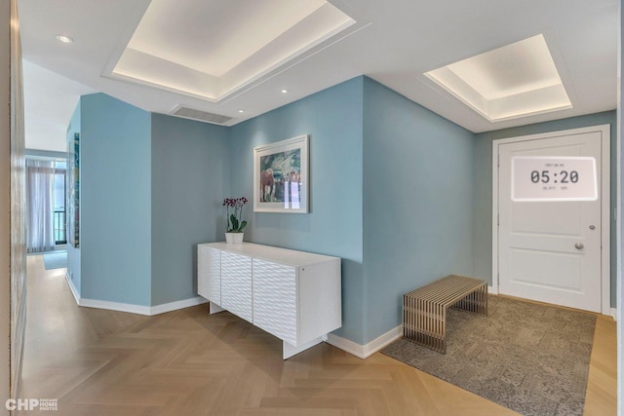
5:20
